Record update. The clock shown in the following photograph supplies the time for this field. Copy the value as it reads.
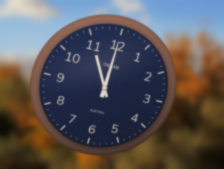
11:00
